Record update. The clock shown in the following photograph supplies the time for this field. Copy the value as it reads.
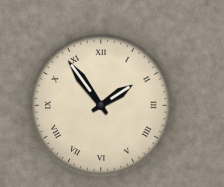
1:54
